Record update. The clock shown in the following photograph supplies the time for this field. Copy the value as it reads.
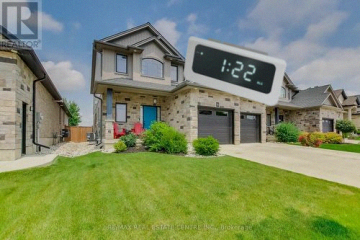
1:22
